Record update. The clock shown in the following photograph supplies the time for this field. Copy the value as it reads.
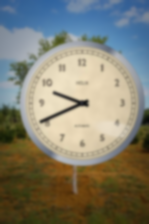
9:41
